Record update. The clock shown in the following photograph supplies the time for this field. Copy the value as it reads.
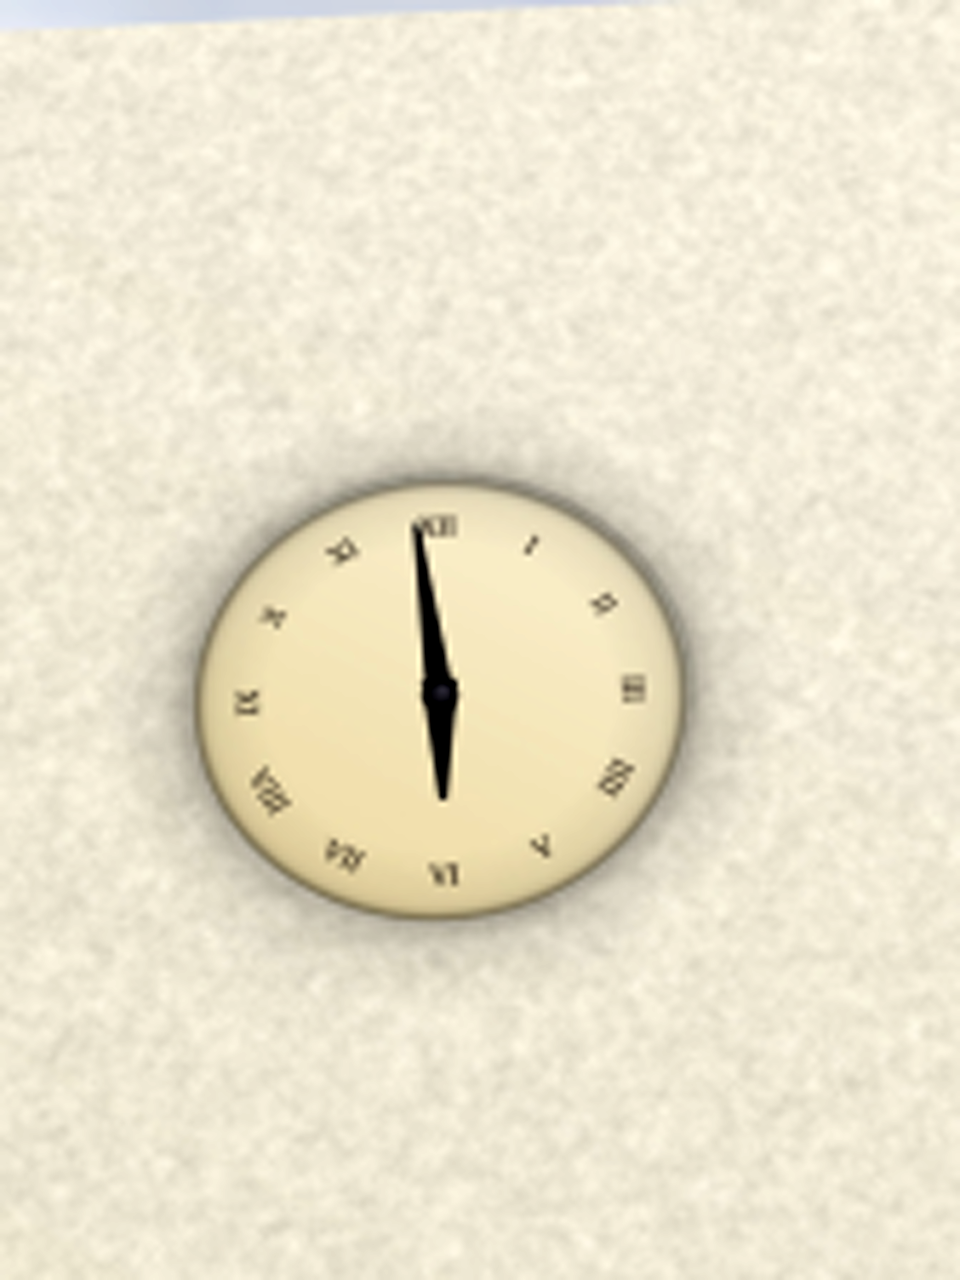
5:59
